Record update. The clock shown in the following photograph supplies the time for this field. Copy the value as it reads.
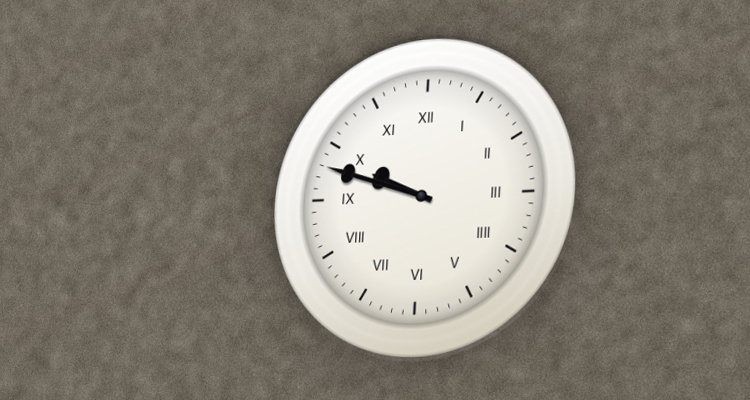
9:48
